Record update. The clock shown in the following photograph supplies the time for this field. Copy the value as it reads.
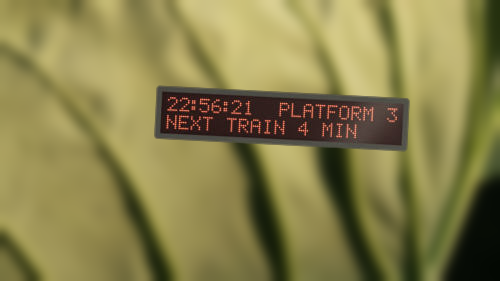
22:56:21
